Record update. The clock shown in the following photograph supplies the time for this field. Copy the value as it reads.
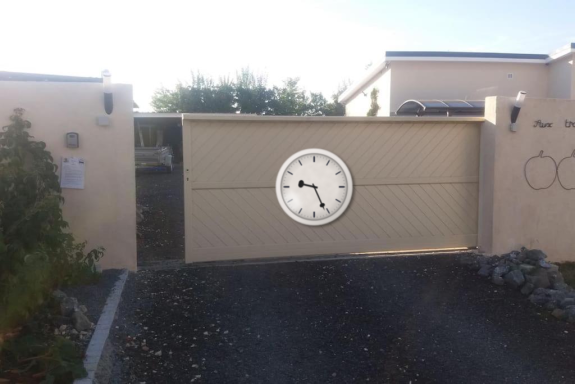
9:26
